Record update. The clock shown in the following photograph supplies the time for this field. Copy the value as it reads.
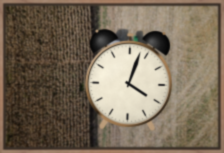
4:03
